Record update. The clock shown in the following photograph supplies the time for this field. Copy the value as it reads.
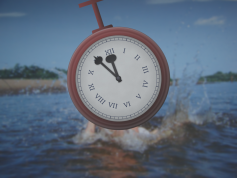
11:55
